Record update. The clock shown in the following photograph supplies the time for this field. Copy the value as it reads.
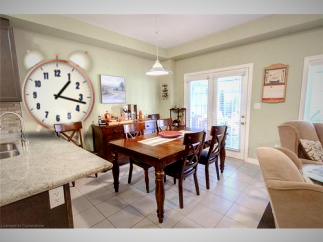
1:17
